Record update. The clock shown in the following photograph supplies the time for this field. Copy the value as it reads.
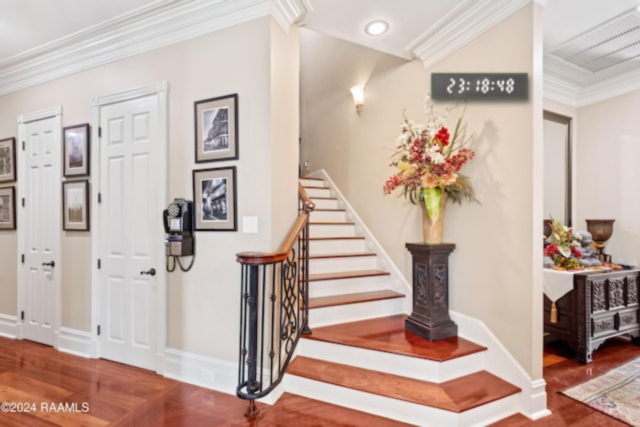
23:18:48
